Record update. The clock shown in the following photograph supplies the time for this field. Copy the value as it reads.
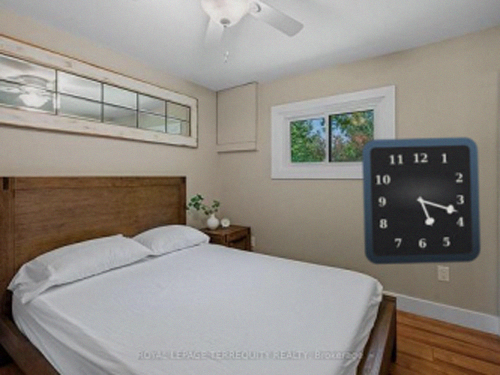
5:18
